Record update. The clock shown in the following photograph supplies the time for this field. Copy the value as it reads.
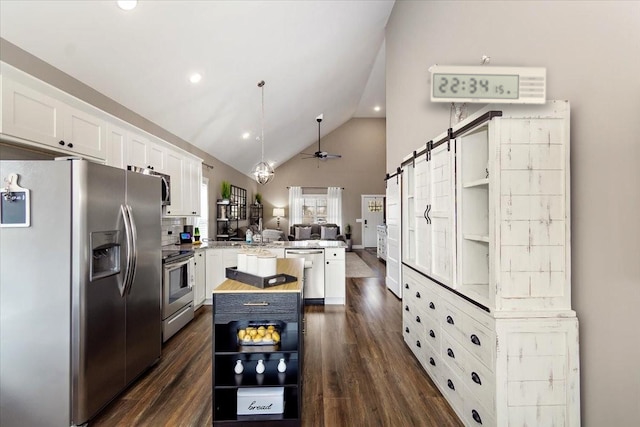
22:34
